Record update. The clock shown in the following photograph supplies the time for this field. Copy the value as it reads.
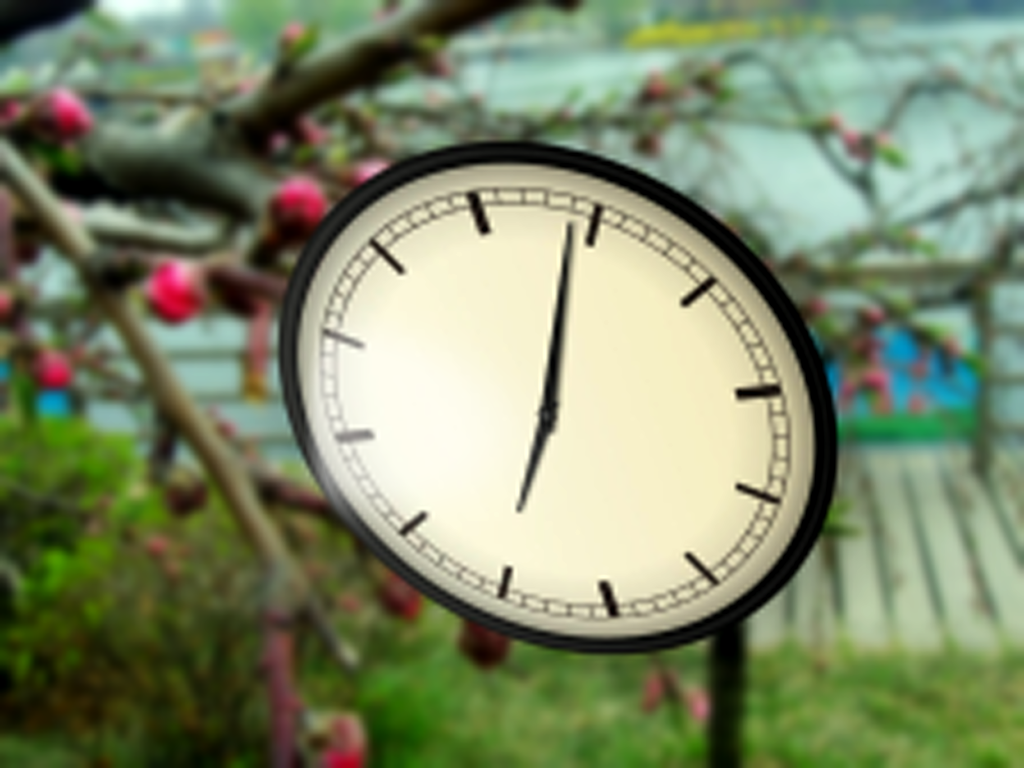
7:04
